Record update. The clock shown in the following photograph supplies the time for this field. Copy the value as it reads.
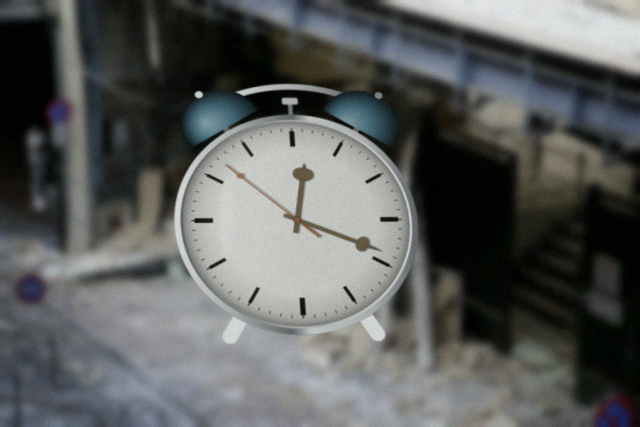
12:18:52
